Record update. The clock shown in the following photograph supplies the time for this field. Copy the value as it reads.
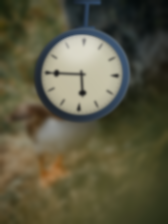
5:45
